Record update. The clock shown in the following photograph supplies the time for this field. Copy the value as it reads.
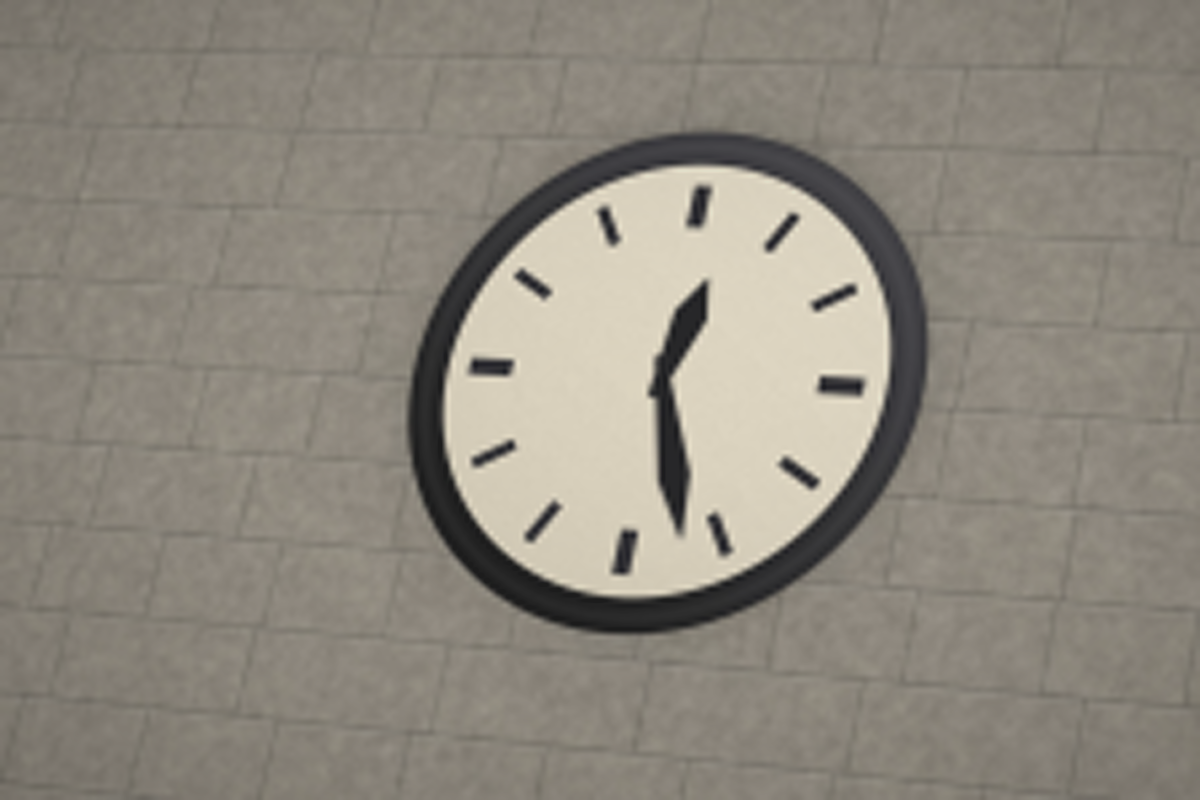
12:27
